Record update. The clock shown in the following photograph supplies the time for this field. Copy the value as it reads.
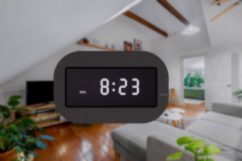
8:23
